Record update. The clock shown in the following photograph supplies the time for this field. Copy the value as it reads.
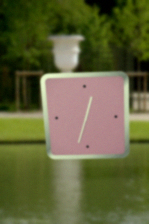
12:33
